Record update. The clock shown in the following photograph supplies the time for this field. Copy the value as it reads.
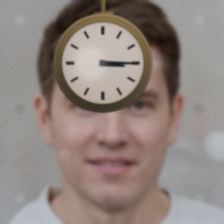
3:15
